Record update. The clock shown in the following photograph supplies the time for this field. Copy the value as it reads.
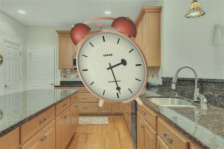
2:29
